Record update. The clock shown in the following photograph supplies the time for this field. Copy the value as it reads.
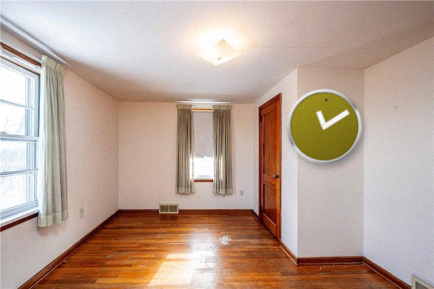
11:09
